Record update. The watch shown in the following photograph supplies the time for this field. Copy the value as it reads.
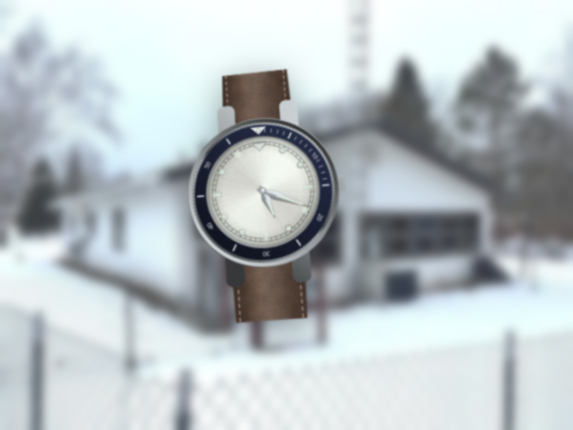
5:19
